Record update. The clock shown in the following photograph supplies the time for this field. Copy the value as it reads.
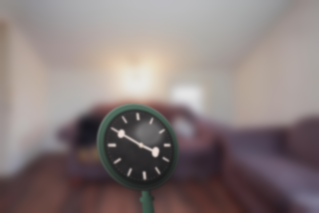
3:50
